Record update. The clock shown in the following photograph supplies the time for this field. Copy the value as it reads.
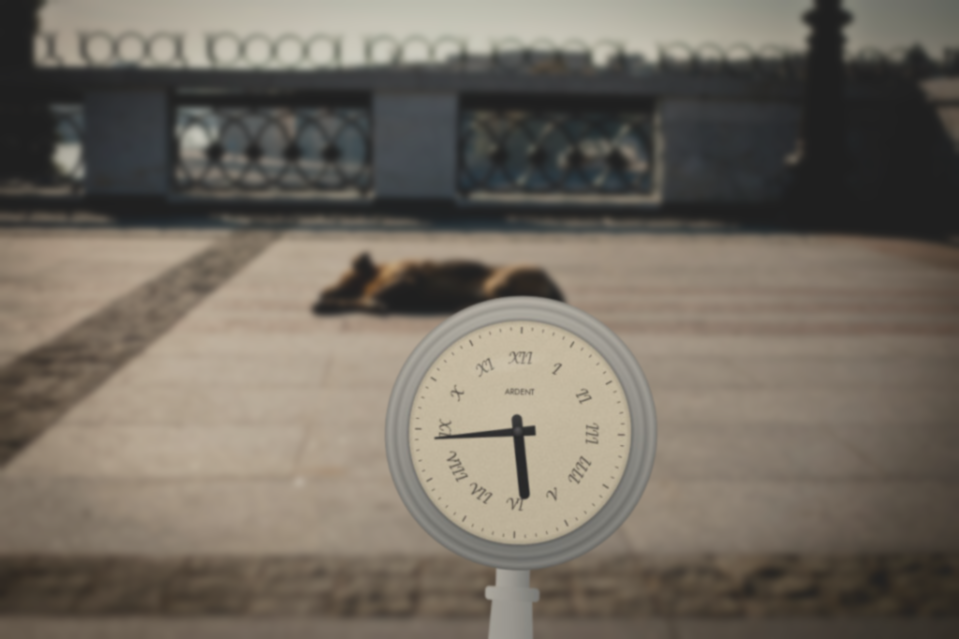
5:44
